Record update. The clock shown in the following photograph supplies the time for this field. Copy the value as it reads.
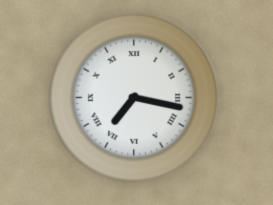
7:17
